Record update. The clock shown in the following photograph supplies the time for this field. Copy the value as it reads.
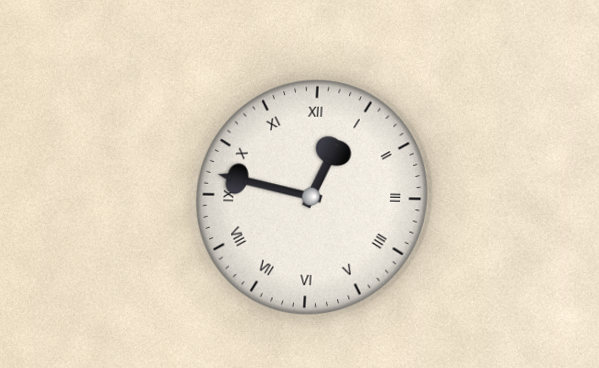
12:47
